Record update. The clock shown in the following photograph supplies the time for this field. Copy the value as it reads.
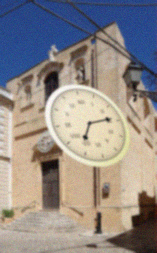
7:14
